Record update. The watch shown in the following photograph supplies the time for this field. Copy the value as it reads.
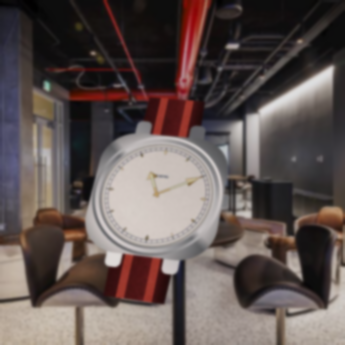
11:10
